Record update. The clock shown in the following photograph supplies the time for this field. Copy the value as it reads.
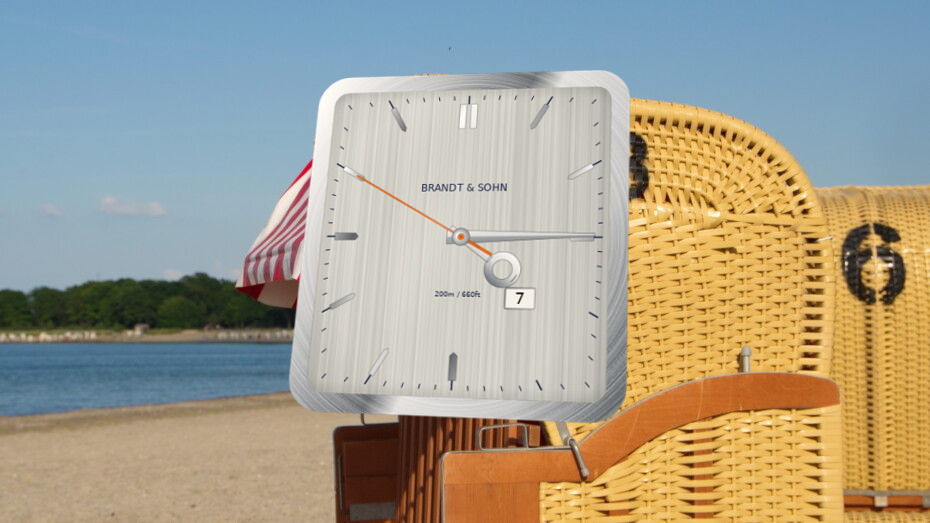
4:14:50
